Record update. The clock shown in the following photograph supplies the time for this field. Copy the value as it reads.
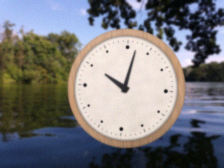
10:02
